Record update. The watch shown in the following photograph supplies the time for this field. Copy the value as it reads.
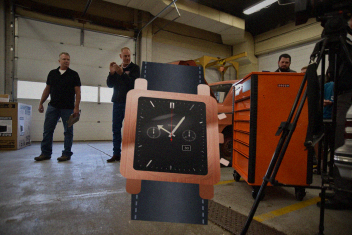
10:05
